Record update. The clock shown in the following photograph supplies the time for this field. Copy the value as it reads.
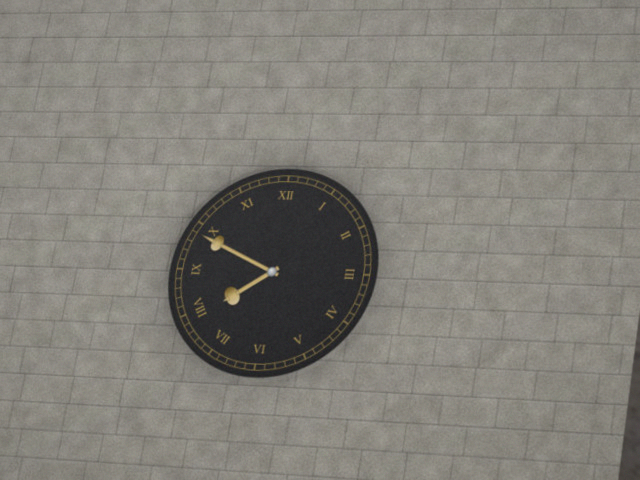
7:49
